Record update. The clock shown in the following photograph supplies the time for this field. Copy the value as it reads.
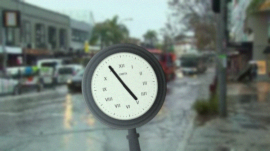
4:55
